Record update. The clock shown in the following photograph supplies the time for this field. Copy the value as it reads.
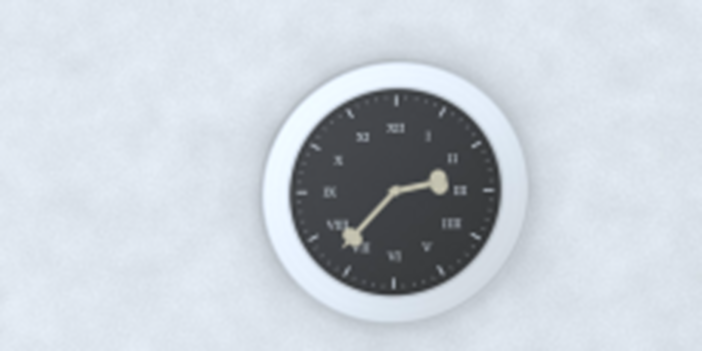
2:37
